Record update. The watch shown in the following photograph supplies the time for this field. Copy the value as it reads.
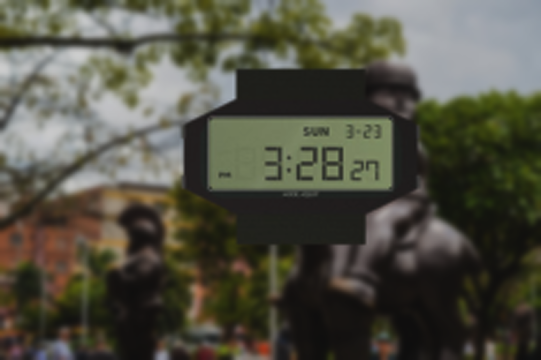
3:28:27
